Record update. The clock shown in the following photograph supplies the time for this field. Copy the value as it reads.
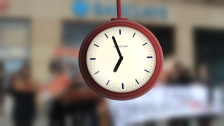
6:57
